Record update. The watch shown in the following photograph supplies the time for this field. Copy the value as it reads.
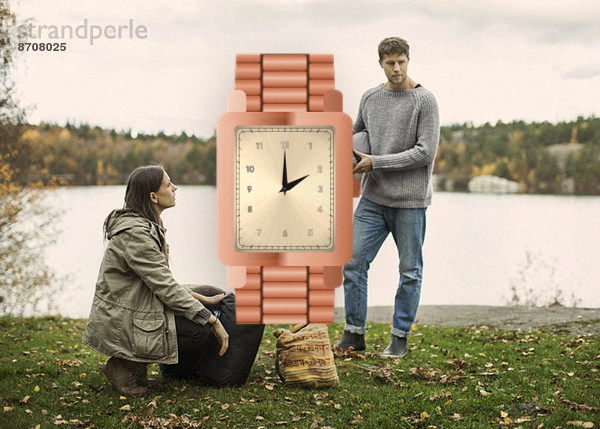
2:00
